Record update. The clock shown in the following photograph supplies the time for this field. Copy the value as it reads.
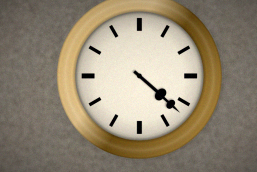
4:22
